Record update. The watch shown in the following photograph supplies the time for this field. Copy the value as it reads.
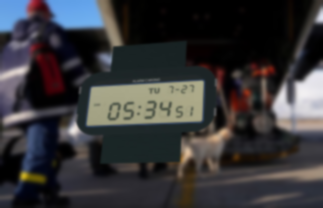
5:34:51
